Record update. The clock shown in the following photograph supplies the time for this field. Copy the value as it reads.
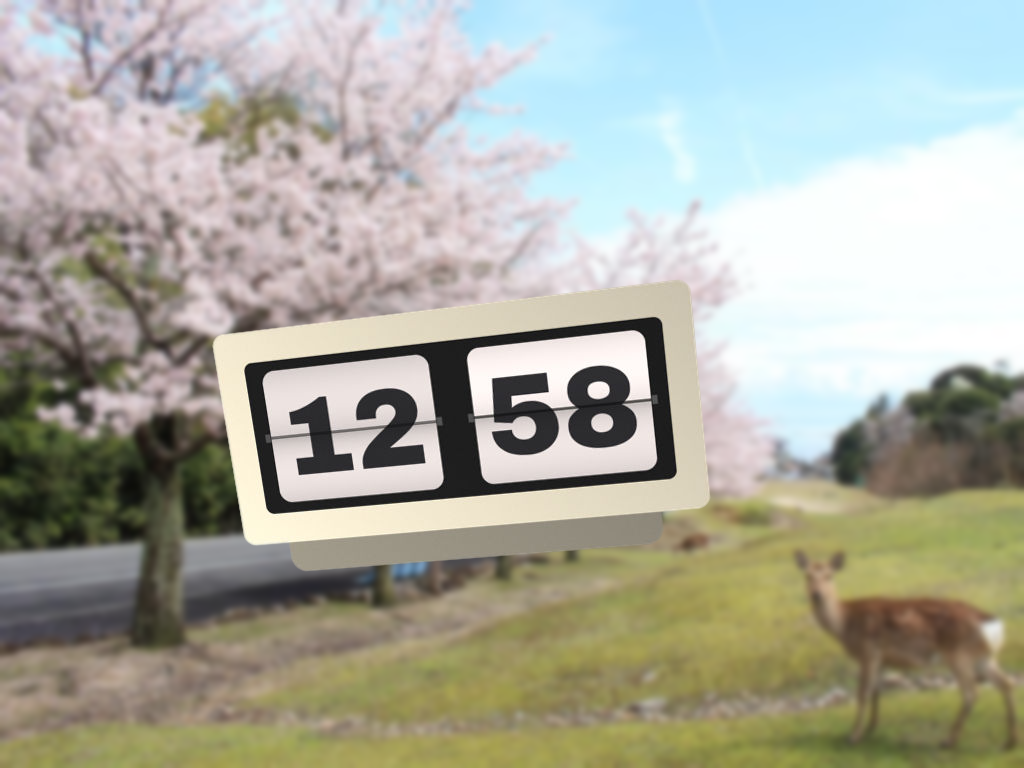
12:58
